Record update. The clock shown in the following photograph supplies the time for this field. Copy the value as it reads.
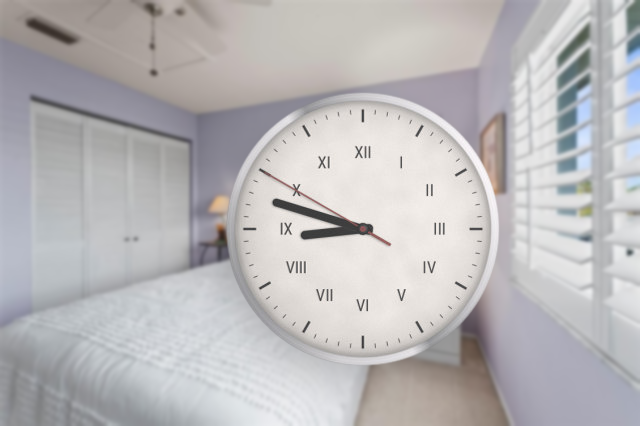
8:47:50
